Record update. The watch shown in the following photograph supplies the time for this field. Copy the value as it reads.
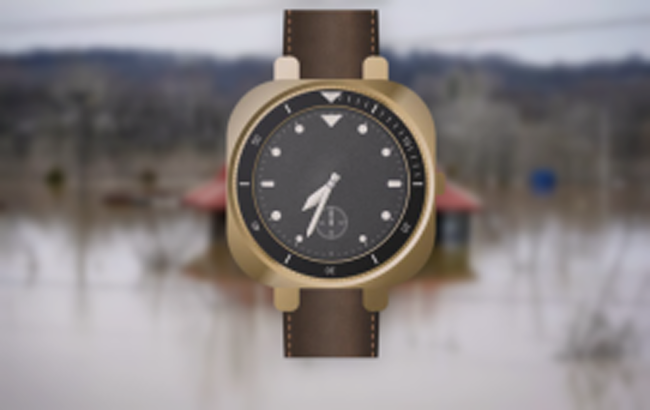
7:34
